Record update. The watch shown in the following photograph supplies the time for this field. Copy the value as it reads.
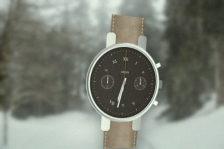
6:32
